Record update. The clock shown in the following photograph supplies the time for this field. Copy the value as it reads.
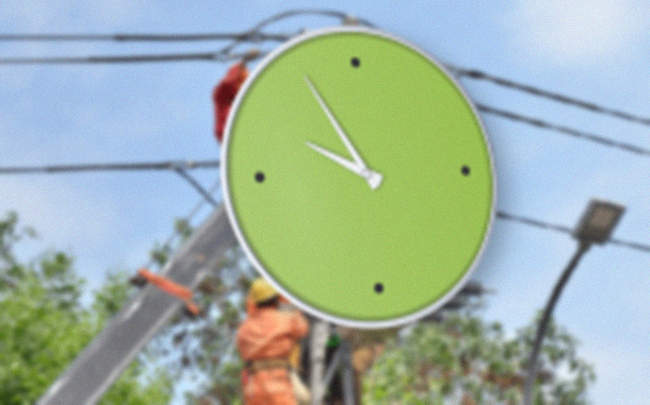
9:55
